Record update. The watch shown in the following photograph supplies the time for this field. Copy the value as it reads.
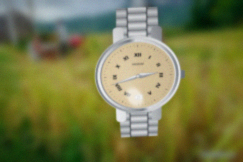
2:42
